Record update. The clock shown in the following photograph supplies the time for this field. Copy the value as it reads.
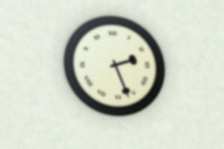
2:27
